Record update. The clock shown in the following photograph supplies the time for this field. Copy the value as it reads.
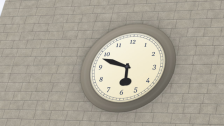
5:48
